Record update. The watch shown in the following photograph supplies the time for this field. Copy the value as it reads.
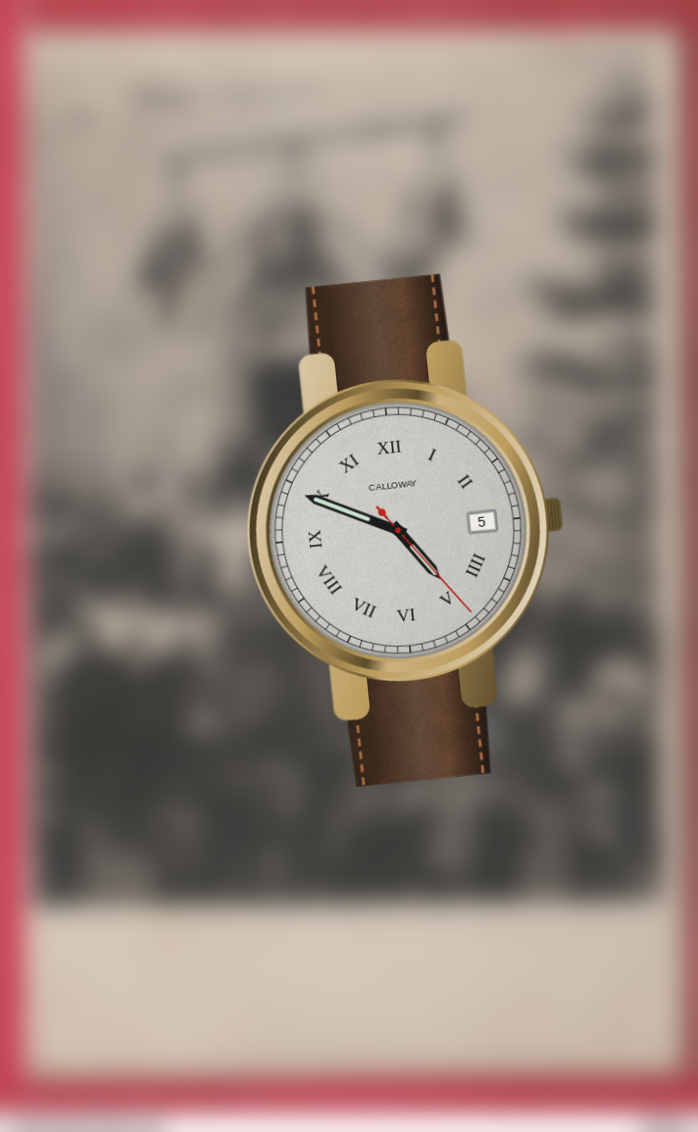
4:49:24
